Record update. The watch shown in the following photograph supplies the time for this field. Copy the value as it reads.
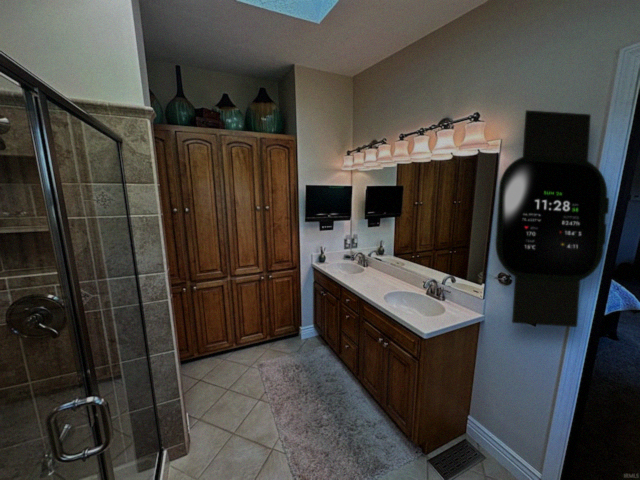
11:28
